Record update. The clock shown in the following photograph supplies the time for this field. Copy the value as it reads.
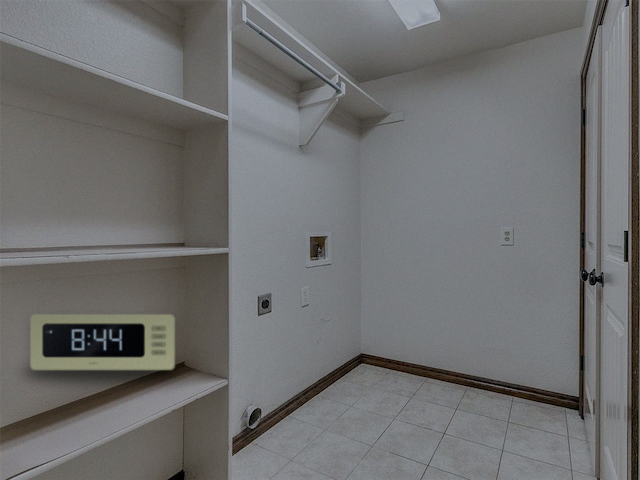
8:44
